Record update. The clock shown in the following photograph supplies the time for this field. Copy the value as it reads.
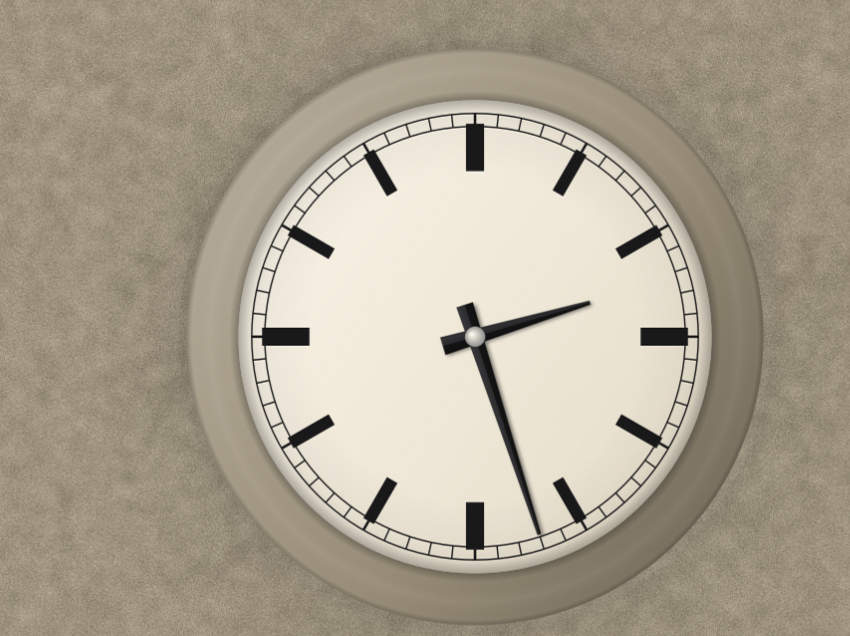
2:27
